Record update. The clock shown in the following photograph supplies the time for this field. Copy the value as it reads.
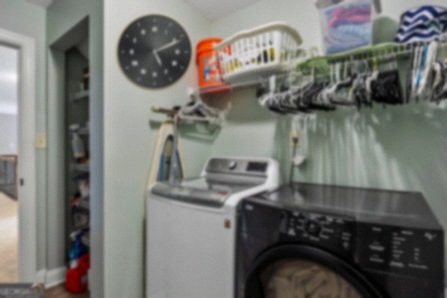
5:11
